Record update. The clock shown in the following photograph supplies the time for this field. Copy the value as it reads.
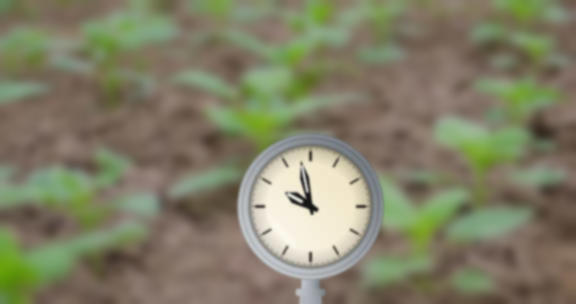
9:58
